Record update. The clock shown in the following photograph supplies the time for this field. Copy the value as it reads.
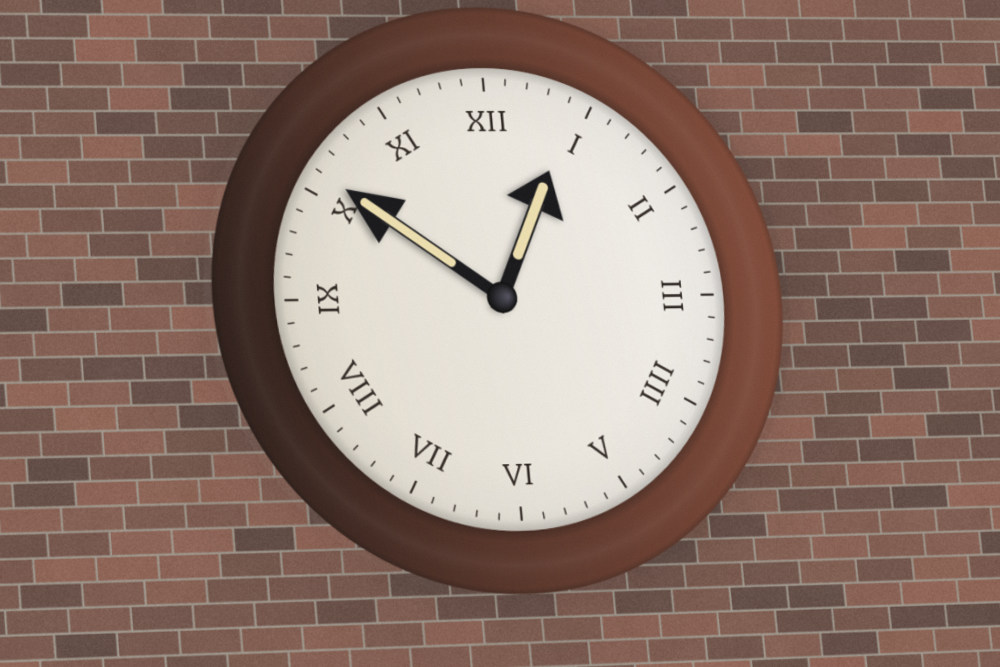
12:51
